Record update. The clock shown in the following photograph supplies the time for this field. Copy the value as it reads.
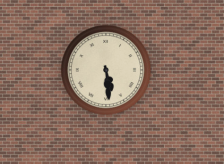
5:29
